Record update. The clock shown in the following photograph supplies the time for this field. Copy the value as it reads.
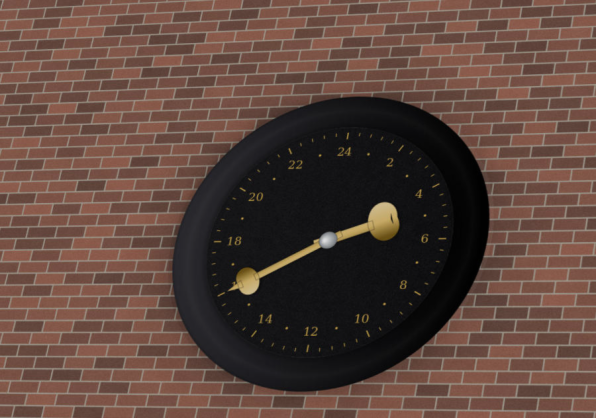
4:40
